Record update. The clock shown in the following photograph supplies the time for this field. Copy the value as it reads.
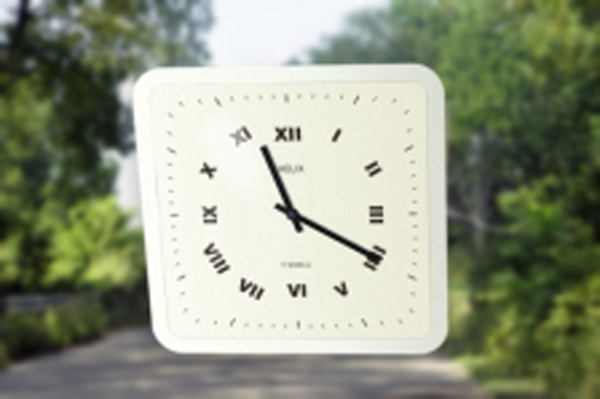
11:20
